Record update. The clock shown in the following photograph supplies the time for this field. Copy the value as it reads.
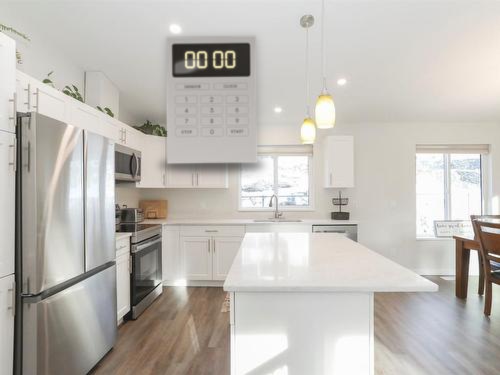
0:00
